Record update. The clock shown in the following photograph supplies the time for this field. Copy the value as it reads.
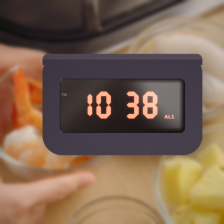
10:38
